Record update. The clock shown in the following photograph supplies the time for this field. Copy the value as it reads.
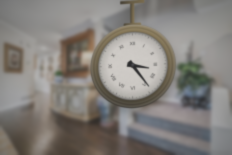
3:24
